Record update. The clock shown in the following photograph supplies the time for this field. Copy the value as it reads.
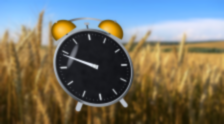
9:49
